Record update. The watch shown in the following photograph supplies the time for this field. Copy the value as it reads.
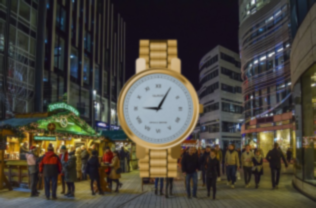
9:05
